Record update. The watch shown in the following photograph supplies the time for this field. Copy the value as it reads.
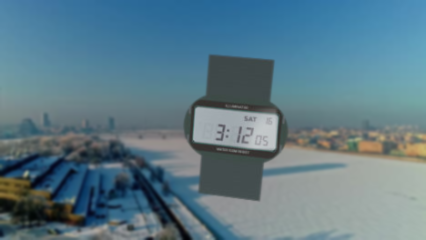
3:12:05
